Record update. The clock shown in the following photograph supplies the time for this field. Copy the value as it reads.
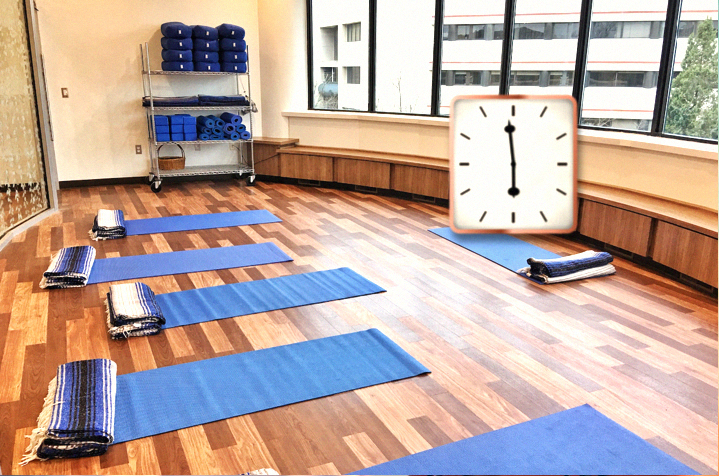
5:59
